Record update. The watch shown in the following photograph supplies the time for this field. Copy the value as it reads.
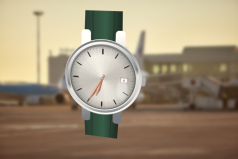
6:35
